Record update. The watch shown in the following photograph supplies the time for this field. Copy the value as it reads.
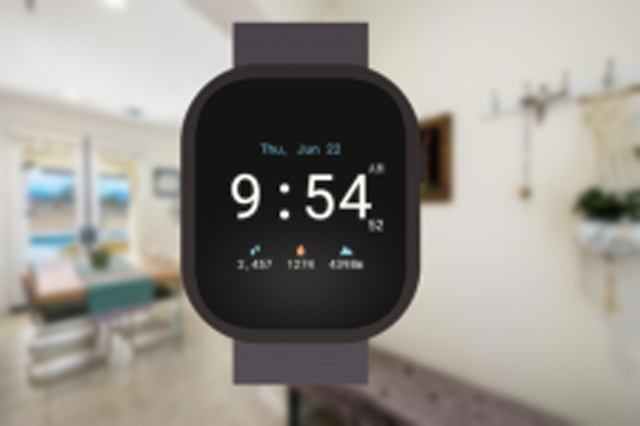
9:54
